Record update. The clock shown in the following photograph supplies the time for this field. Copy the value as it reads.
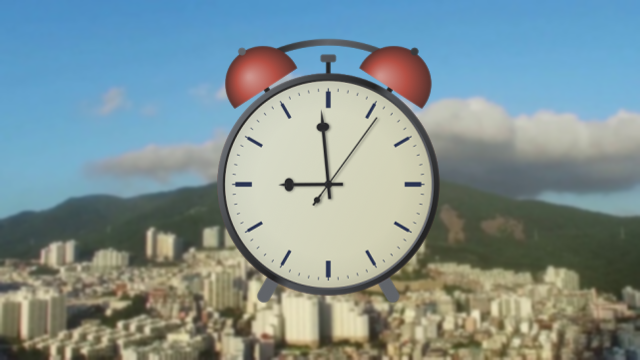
8:59:06
